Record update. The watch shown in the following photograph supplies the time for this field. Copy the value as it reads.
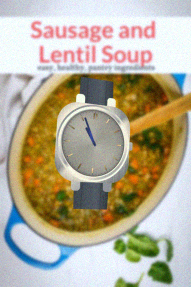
10:56
